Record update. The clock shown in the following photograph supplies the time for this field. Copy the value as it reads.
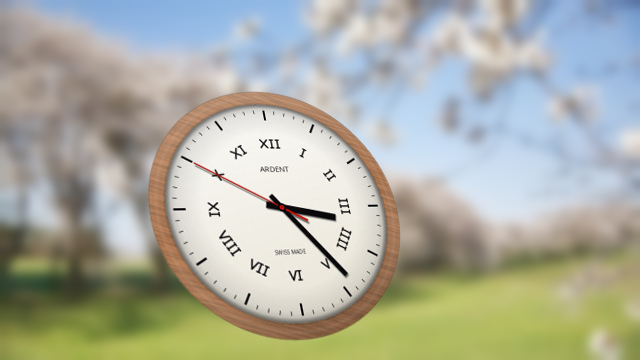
3:23:50
